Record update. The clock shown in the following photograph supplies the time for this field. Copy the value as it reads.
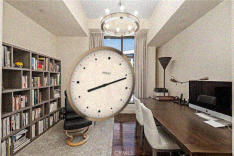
8:11
